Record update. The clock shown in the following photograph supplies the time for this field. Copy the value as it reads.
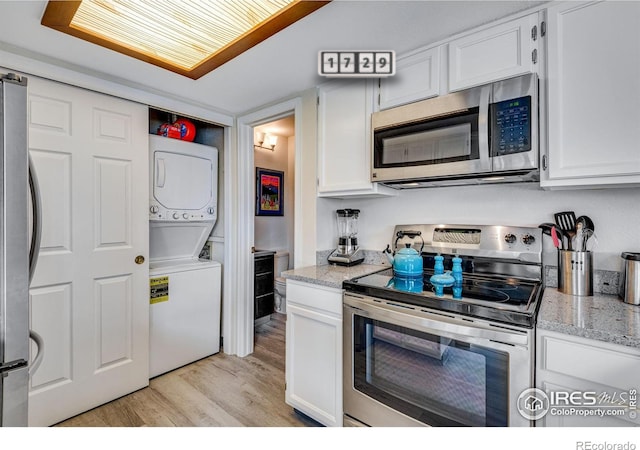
17:29
